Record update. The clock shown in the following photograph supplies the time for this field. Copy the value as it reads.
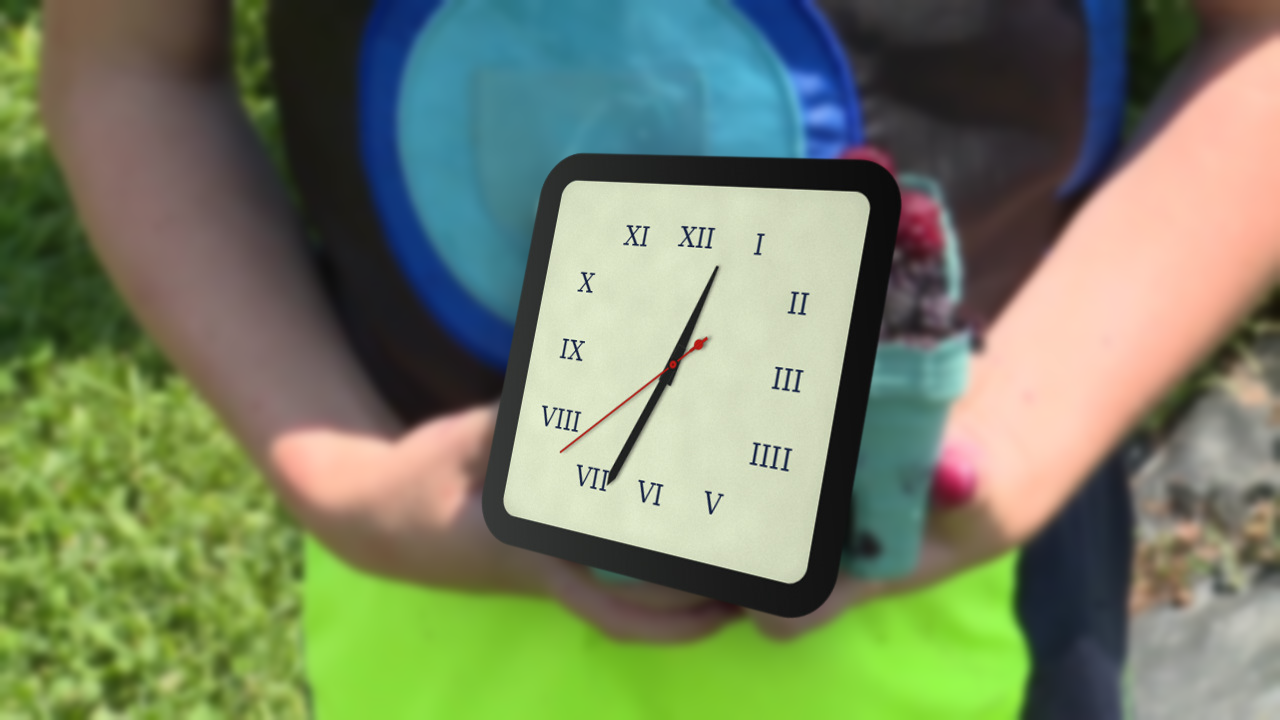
12:33:38
